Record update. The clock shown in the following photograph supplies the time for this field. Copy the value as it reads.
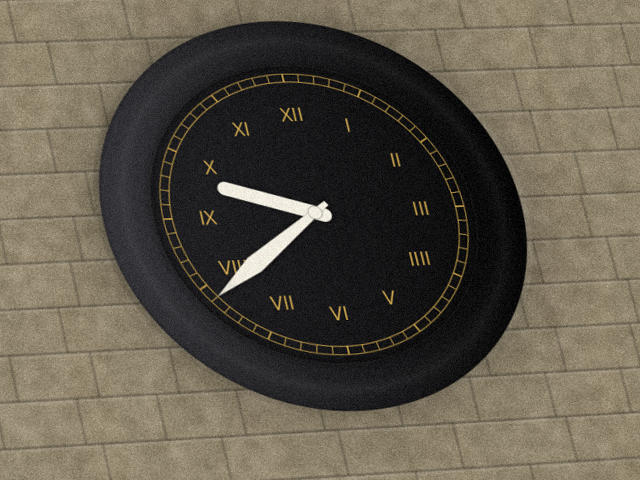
9:39
